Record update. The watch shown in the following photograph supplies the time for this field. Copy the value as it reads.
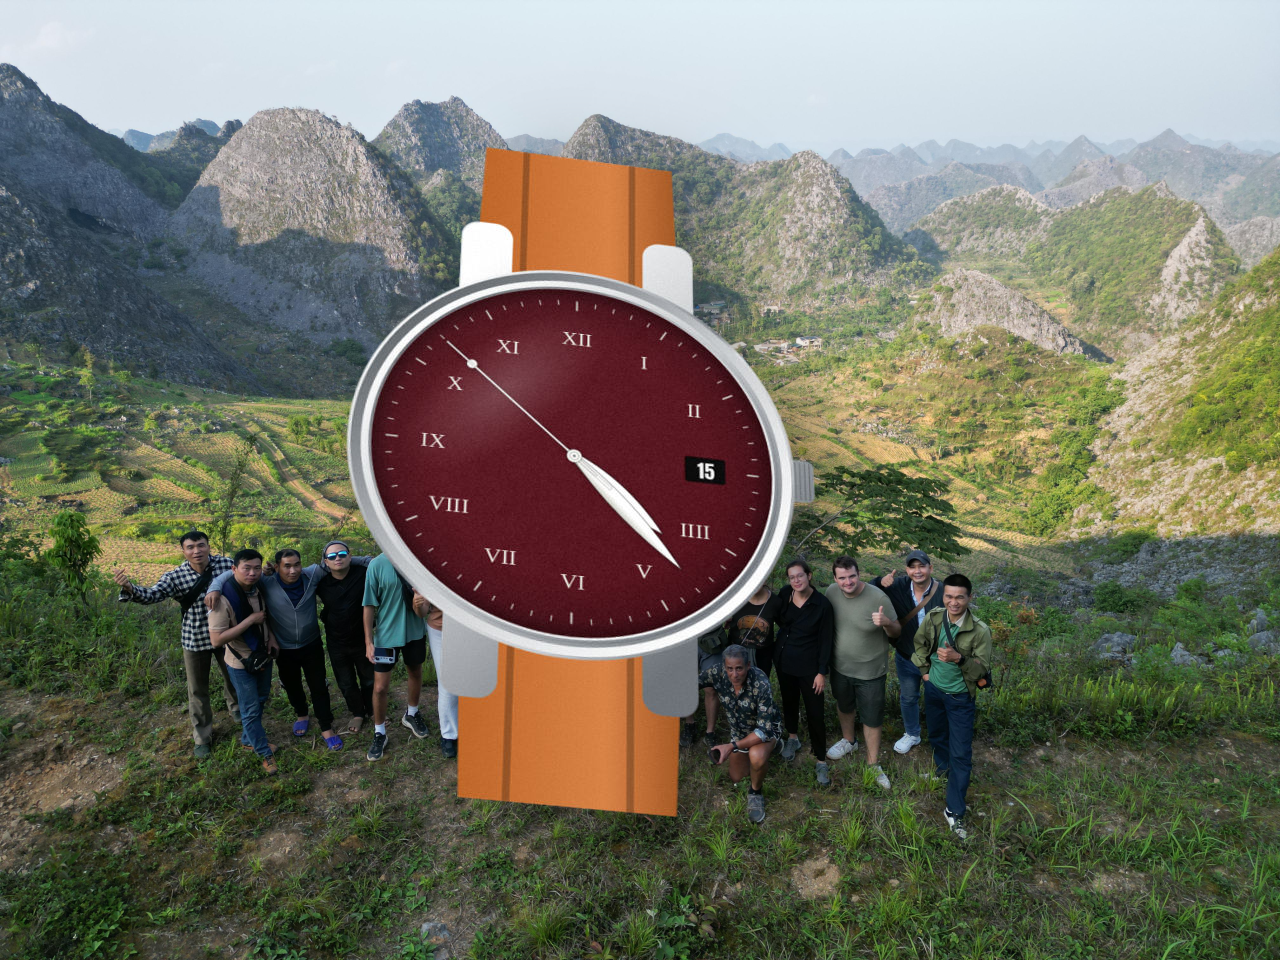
4:22:52
